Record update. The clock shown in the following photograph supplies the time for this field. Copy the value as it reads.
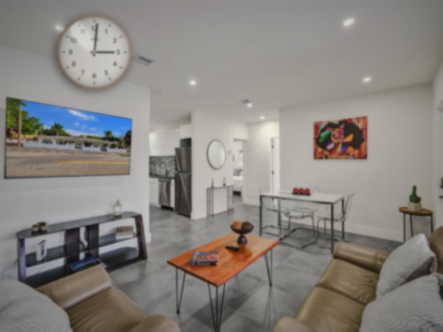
3:01
